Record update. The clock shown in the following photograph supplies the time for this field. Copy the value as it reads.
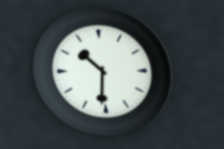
10:31
